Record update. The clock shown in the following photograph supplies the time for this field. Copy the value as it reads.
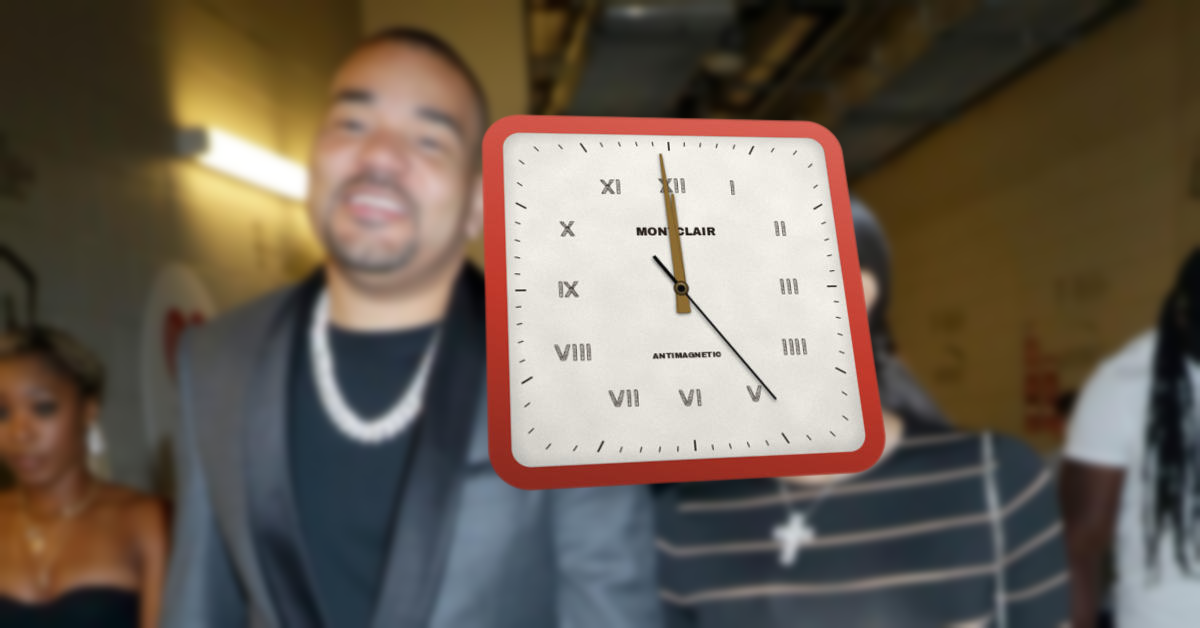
11:59:24
